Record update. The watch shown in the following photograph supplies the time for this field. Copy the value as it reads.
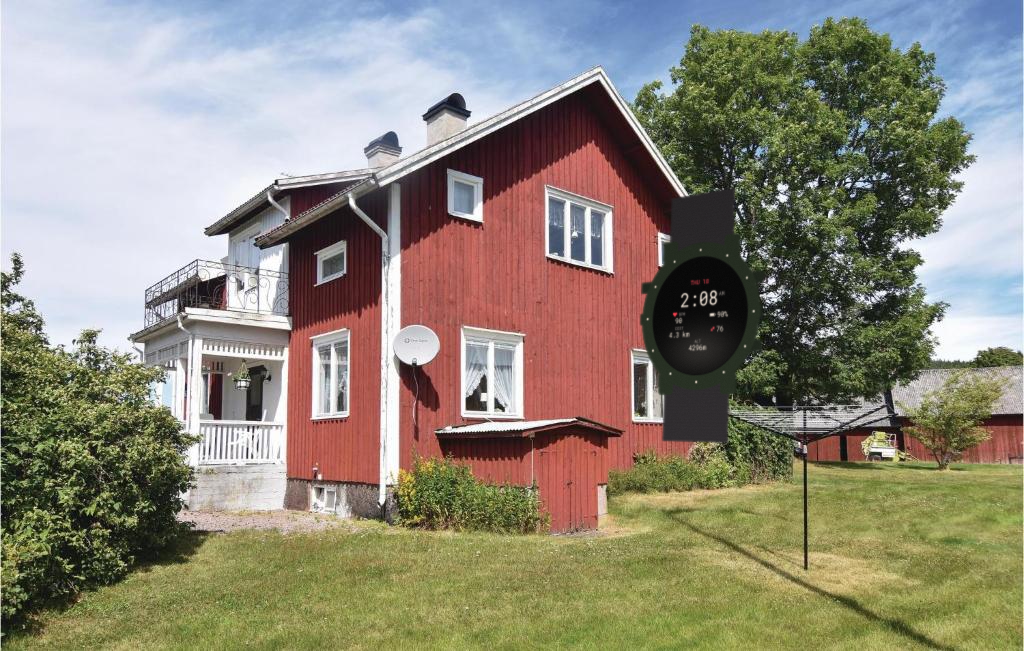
2:08
